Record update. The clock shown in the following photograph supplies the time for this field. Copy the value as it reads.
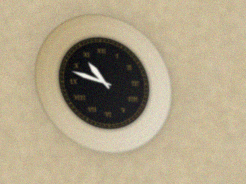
10:48
